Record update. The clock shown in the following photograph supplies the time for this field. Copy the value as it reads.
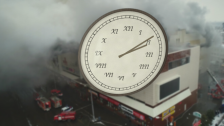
2:09
